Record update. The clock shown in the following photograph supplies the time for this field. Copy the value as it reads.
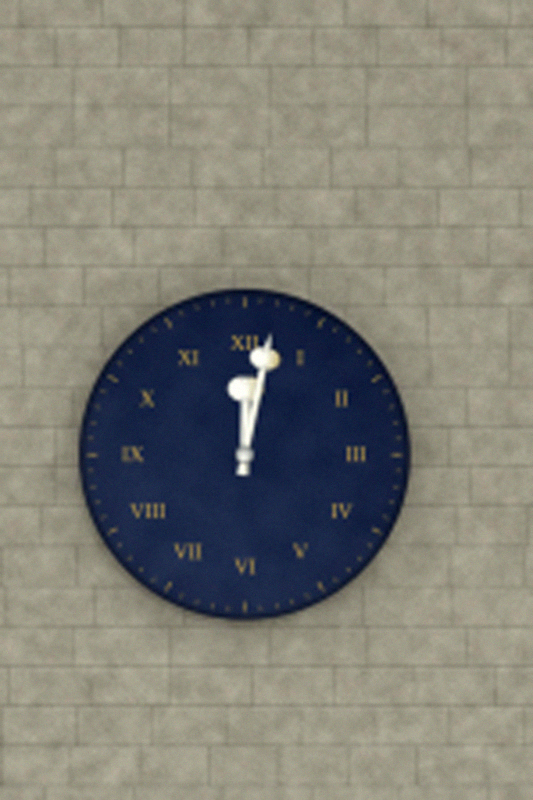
12:02
